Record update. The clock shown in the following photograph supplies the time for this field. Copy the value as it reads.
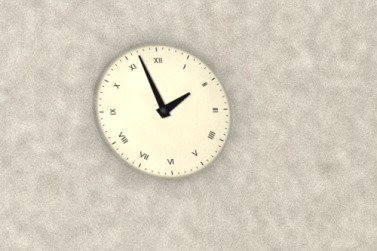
1:57
